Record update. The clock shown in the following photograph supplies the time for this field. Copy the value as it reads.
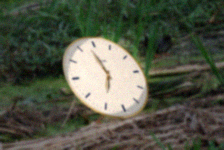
6:58
